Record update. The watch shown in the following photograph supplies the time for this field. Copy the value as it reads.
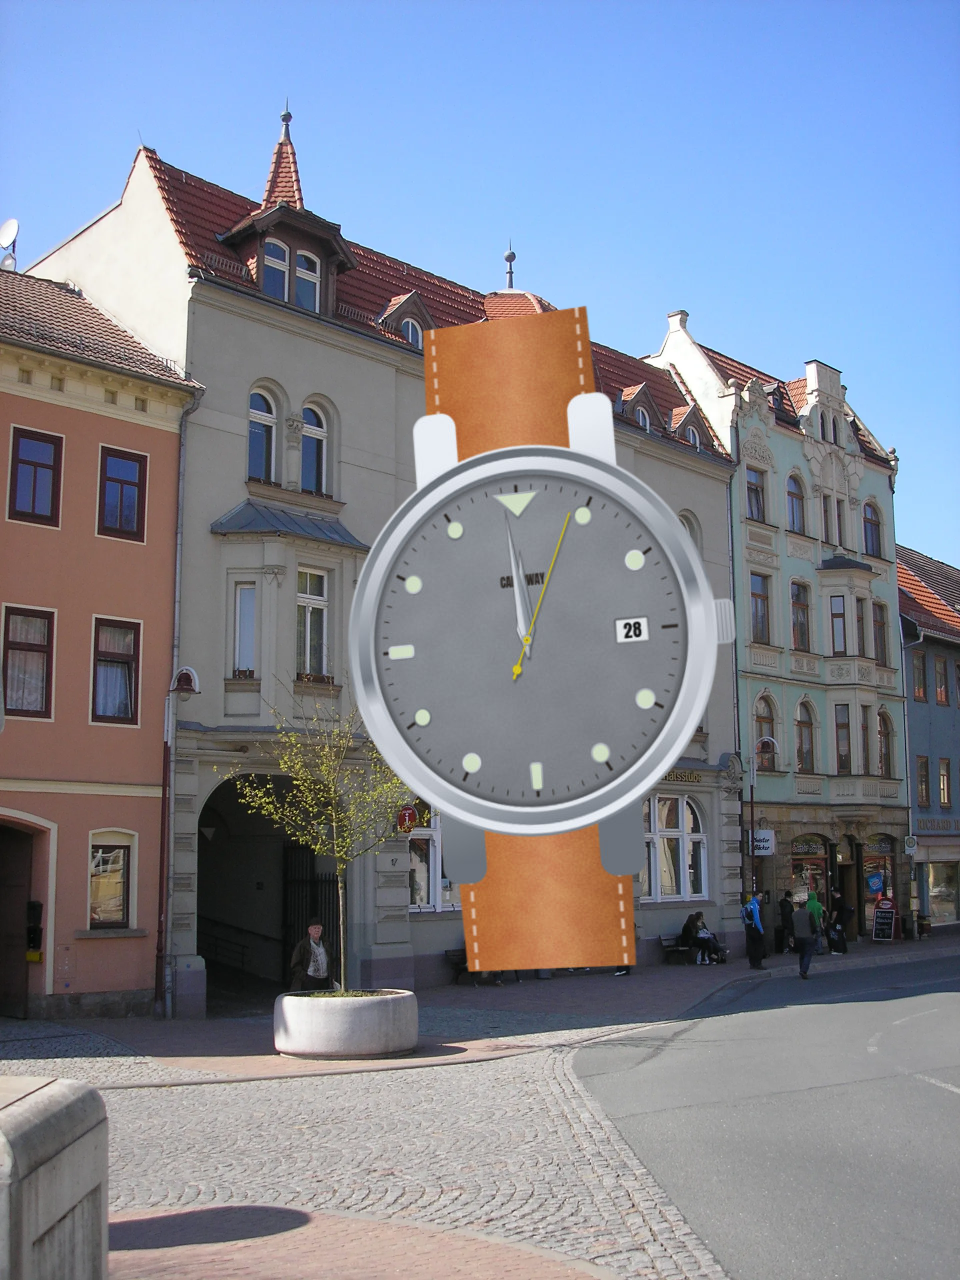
11:59:04
